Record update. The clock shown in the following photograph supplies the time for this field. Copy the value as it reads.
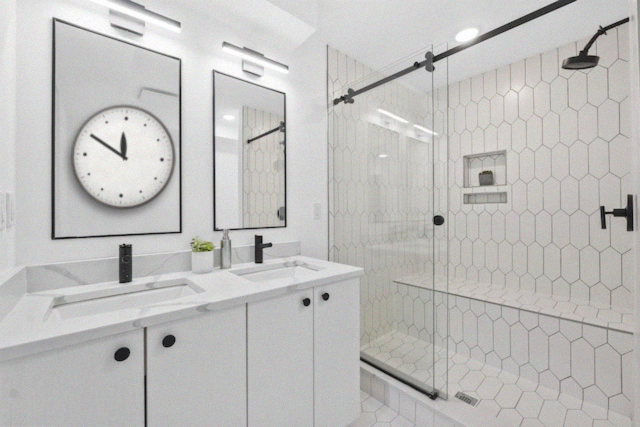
11:50
